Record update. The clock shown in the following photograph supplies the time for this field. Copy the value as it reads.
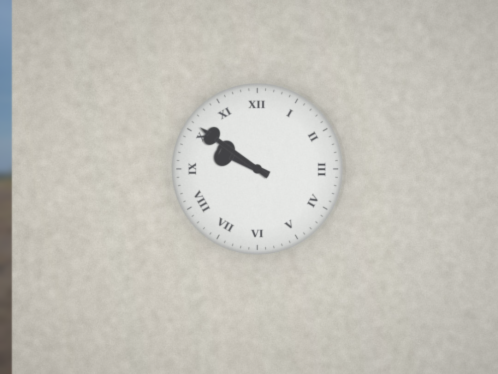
9:51
